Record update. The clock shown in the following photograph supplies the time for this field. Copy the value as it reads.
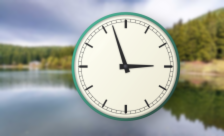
2:57
